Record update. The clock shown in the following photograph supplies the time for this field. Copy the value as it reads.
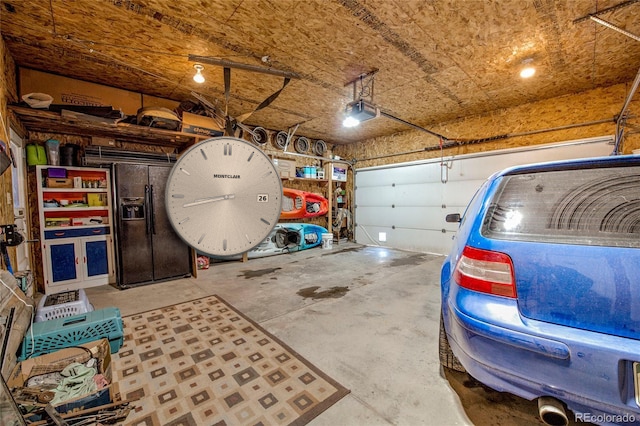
8:43
